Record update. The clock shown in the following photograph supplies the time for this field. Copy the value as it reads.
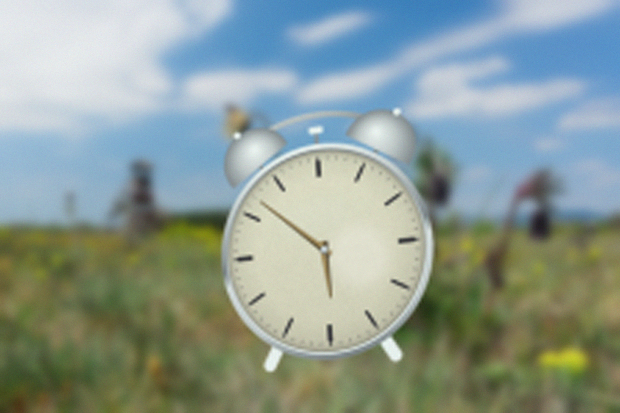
5:52
